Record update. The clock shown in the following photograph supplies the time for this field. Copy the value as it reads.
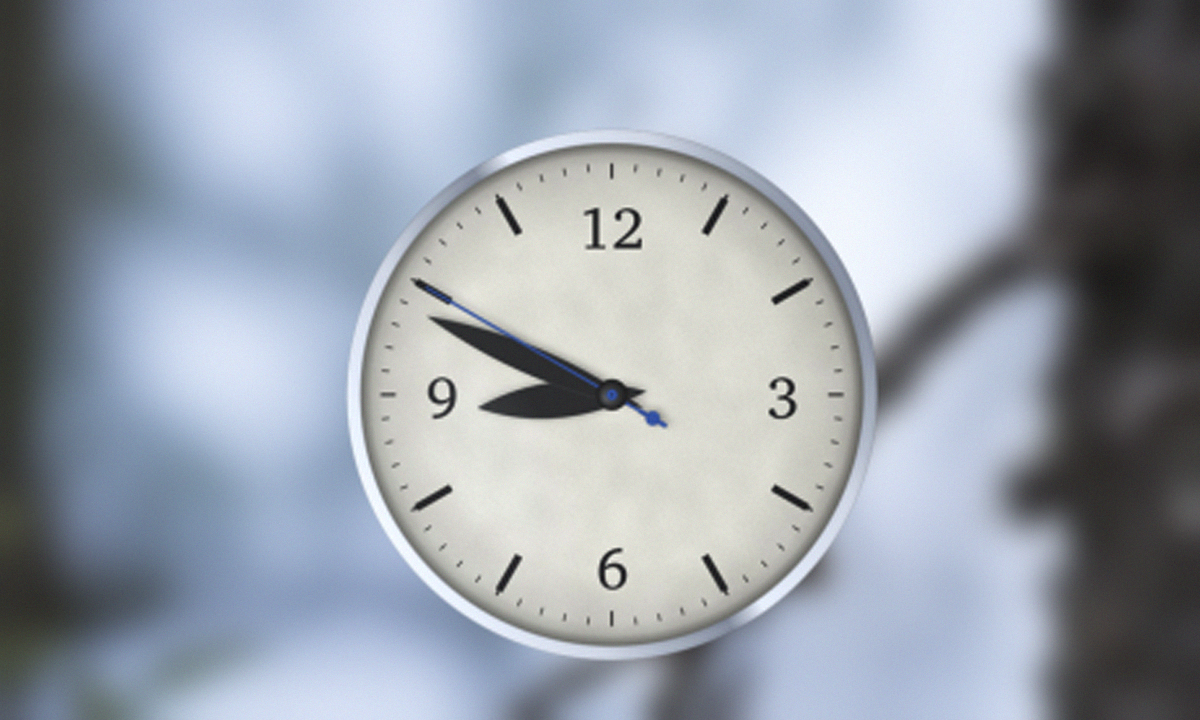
8:48:50
